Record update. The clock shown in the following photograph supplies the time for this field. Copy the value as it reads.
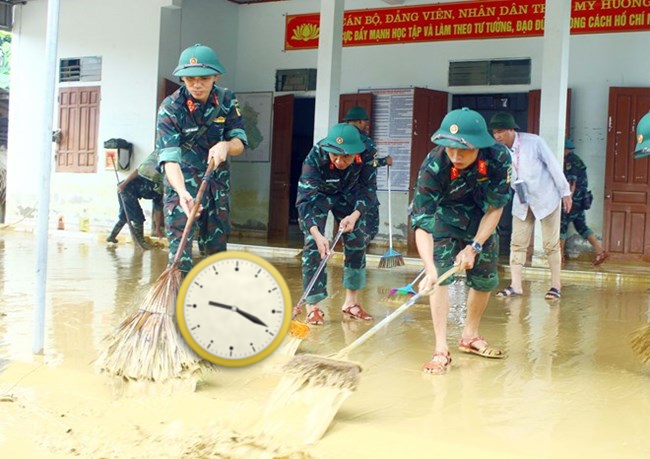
9:19
